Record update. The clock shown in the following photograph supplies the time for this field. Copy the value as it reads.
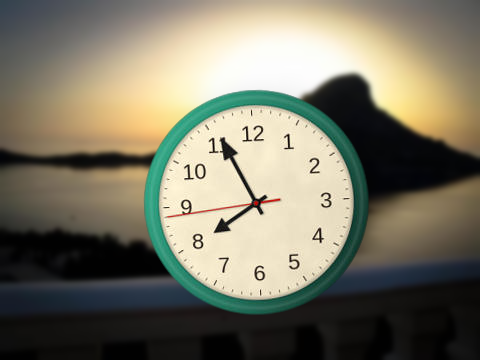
7:55:44
